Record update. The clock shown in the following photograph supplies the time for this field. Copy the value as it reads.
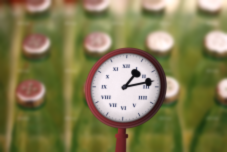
1:13
